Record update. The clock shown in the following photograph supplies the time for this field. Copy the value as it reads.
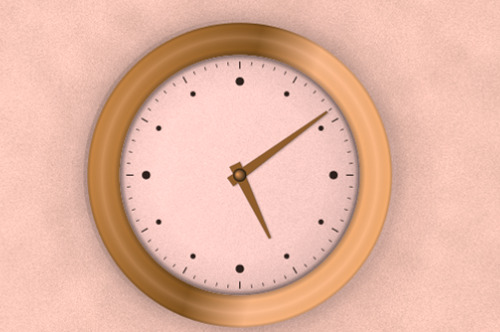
5:09
